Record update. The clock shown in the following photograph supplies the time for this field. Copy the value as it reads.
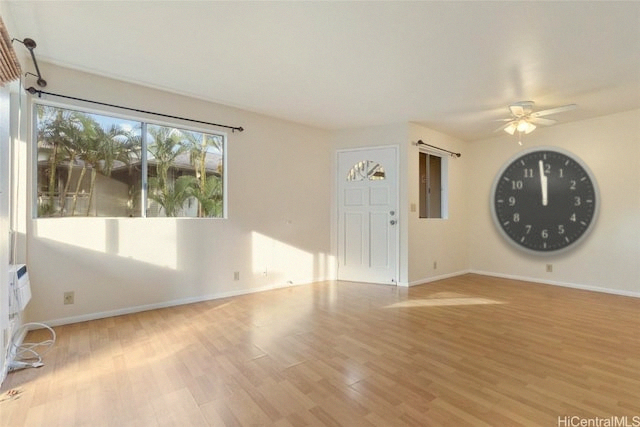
11:59
